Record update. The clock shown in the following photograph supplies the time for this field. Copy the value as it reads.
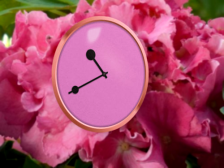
10:41
